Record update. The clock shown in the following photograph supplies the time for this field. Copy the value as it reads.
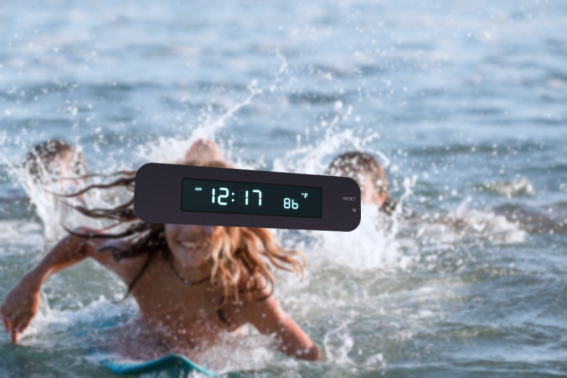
12:17
